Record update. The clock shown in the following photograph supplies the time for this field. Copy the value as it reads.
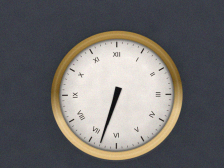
6:33
